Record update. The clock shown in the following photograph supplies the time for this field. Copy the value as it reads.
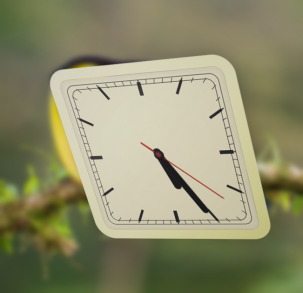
5:25:22
